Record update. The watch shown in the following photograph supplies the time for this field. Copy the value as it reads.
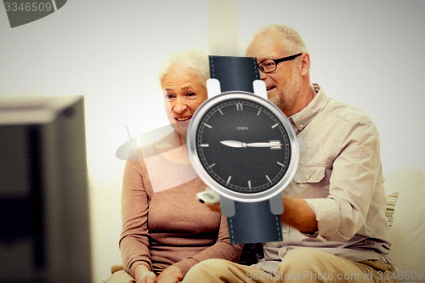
9:15
